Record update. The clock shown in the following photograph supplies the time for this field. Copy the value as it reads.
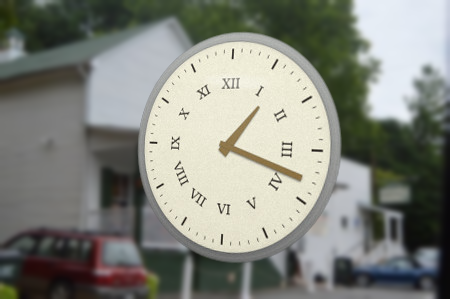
1:18
